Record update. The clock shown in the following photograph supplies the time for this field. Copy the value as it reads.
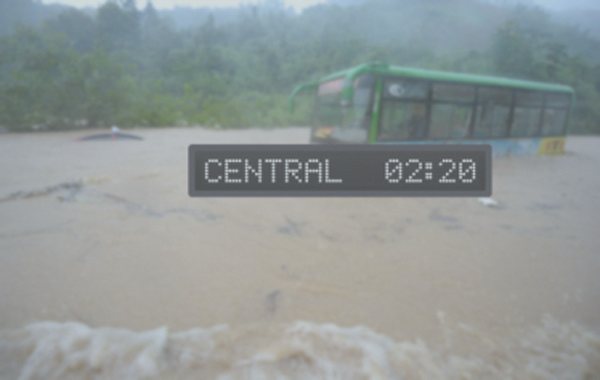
2:20
